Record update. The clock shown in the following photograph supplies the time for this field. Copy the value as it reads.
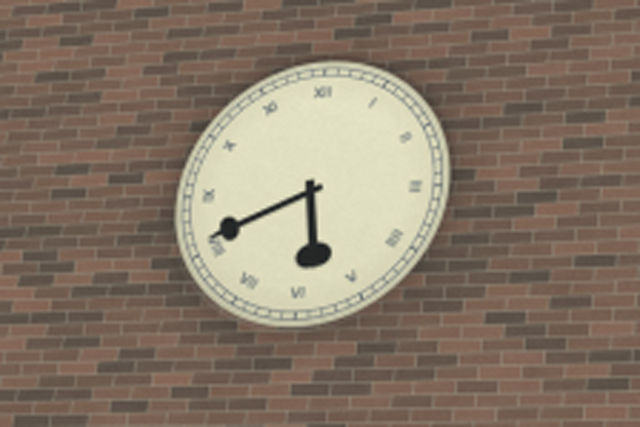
5:41
